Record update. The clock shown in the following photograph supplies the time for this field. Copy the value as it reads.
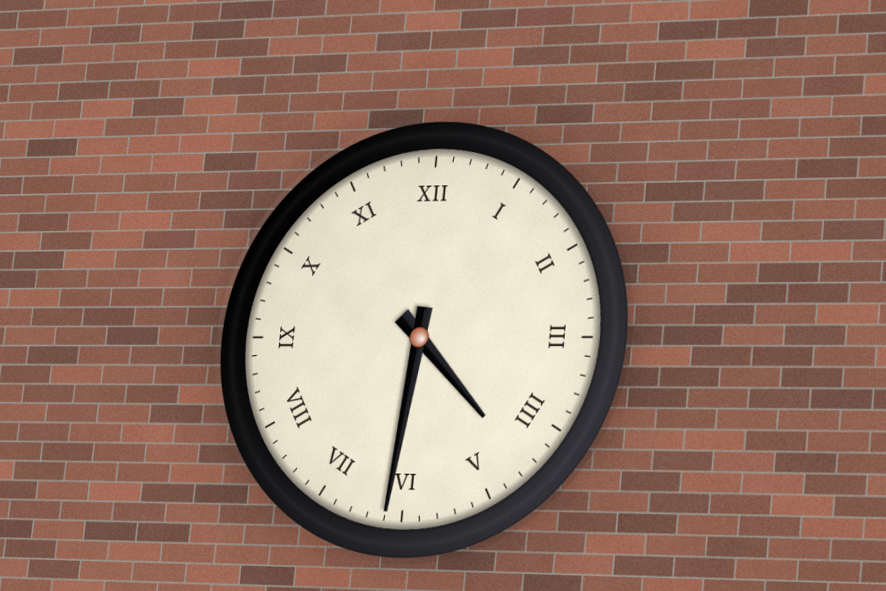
4:31
